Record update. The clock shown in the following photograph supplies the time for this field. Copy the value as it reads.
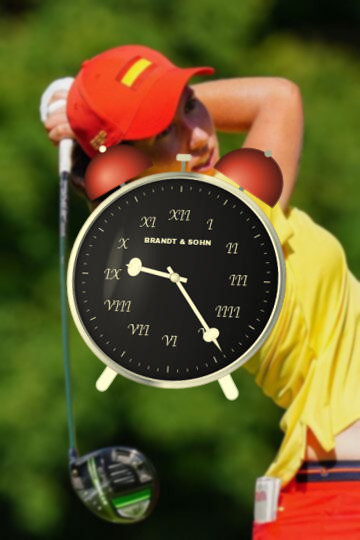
9:24
